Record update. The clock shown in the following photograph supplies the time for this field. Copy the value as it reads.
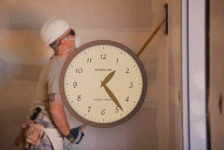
1:24
